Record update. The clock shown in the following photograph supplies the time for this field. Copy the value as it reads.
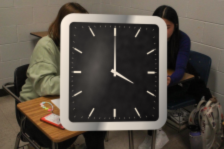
4:00
